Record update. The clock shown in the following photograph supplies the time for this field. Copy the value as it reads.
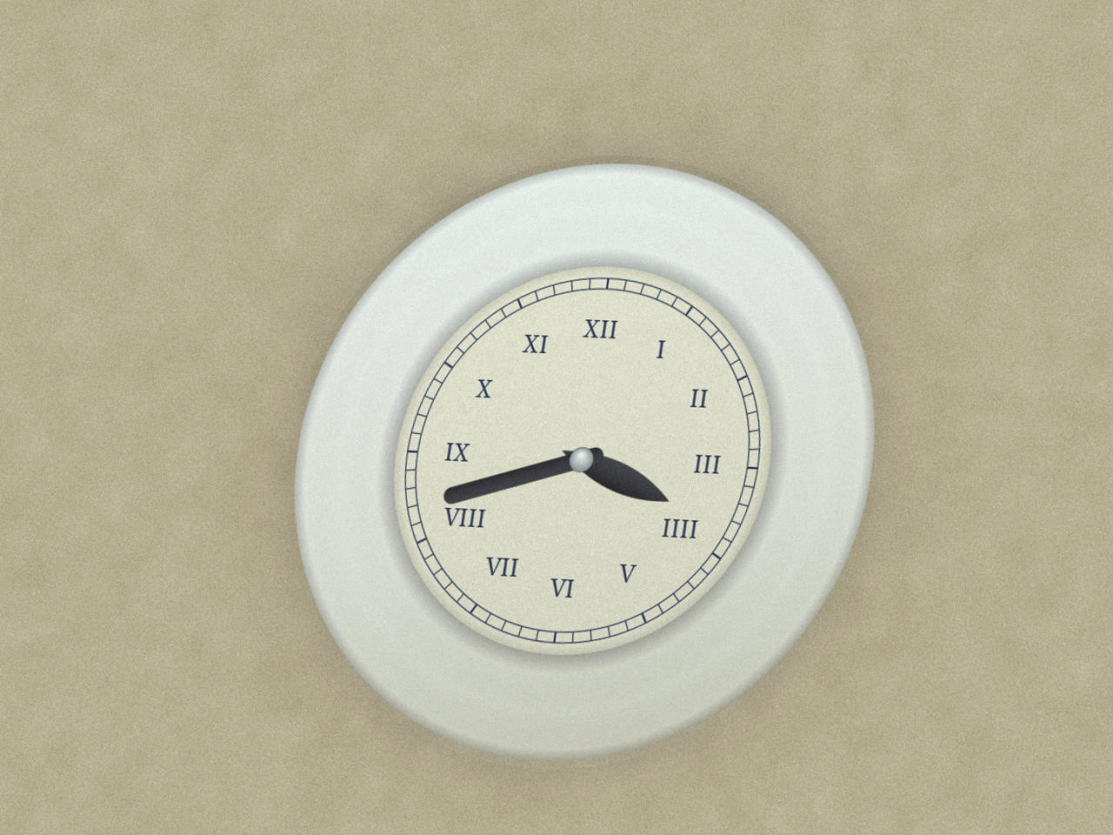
3:42
